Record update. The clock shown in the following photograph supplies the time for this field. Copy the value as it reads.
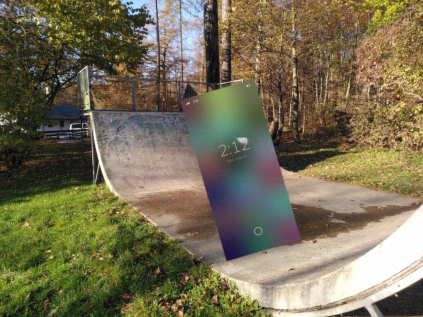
2:12
